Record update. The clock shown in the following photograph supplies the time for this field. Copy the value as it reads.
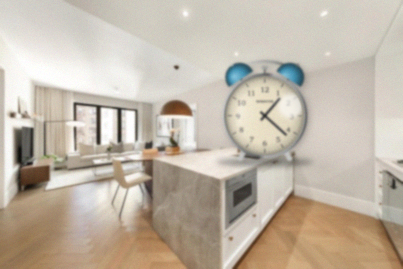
1:22
